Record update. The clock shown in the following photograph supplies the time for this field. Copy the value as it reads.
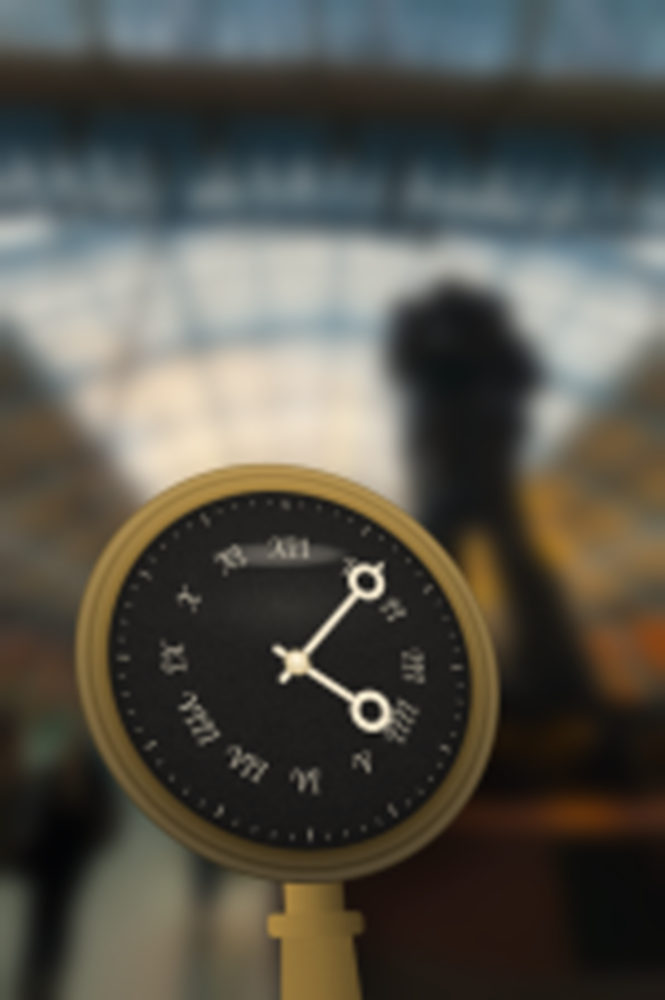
4:07
